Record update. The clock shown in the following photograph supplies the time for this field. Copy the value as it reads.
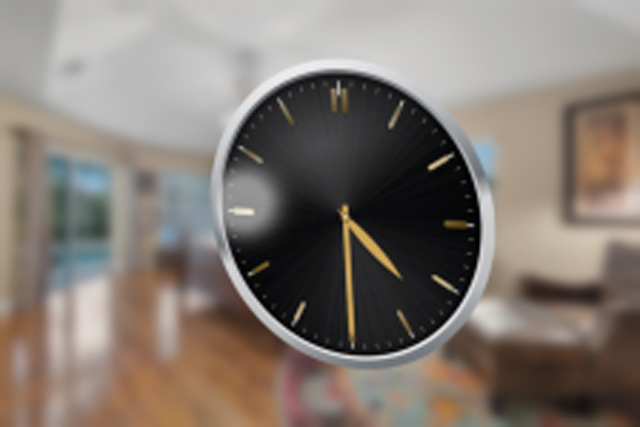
4:30
